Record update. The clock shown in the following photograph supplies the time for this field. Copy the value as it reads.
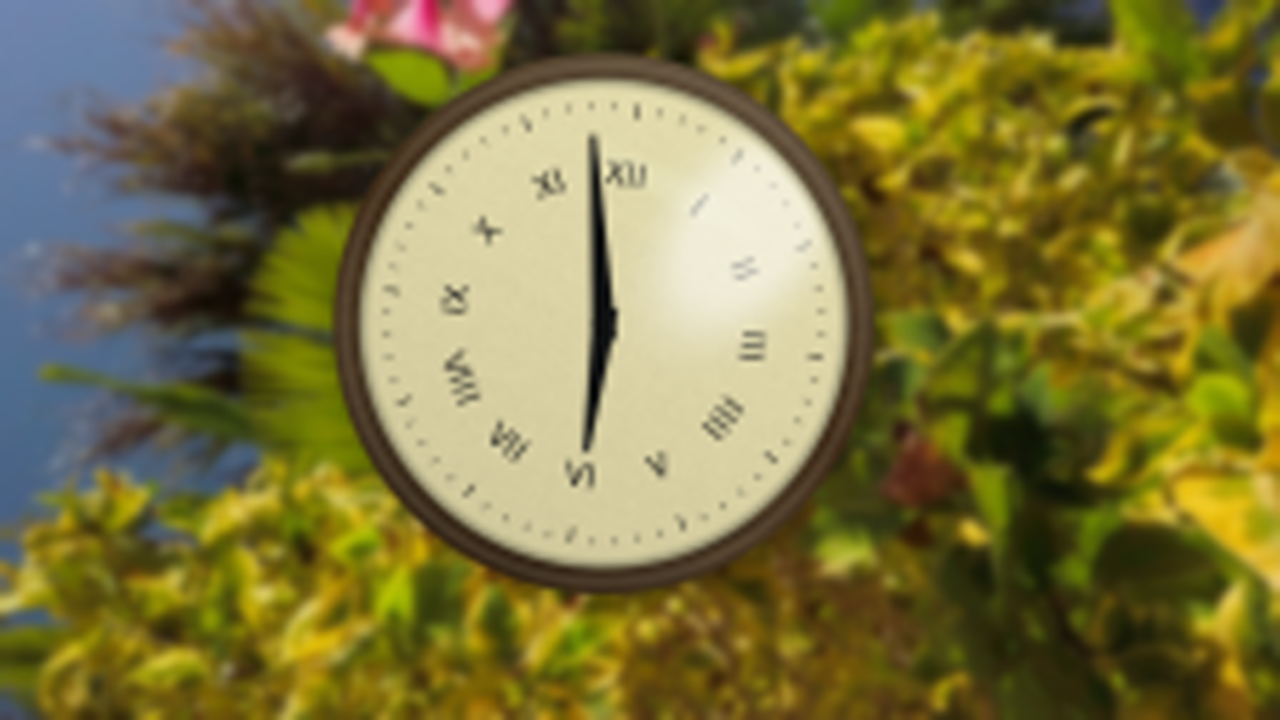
5:58
